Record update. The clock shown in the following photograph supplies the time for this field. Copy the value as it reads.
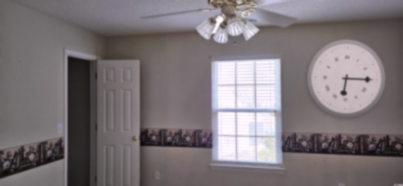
6:15
